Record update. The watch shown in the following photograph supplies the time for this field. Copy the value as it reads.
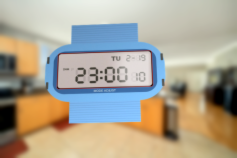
23:00:10
